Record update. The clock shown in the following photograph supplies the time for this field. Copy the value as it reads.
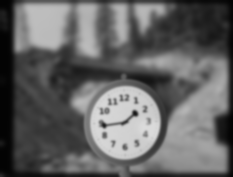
1:44
